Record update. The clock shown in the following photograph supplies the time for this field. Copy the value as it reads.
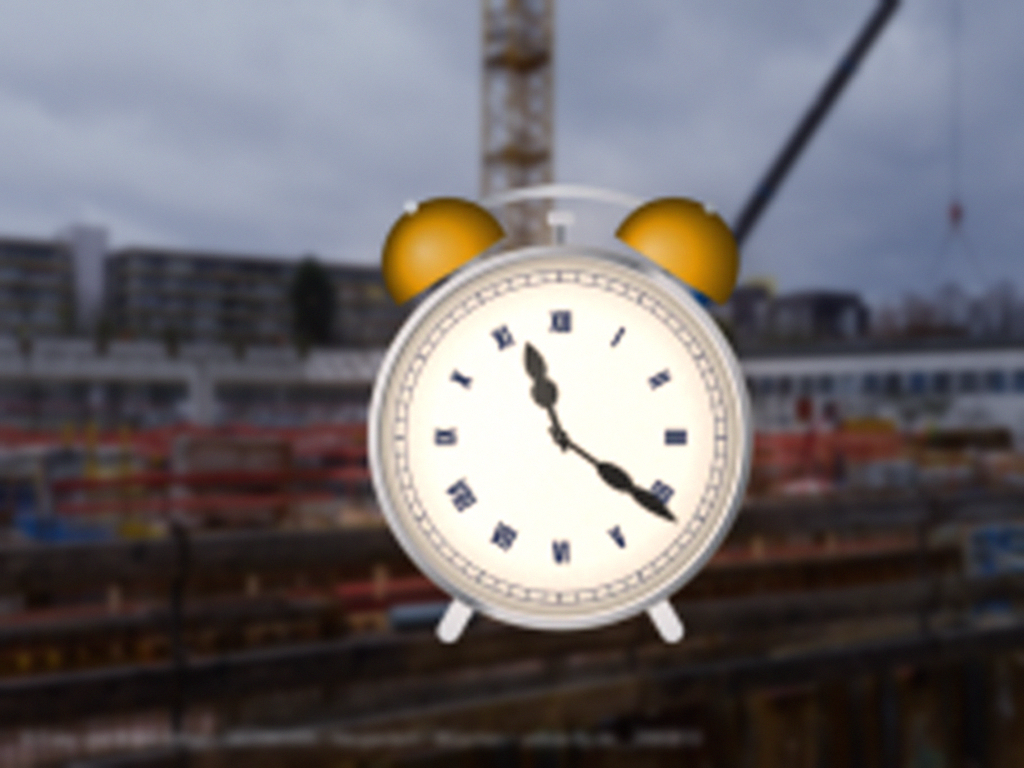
11:21
